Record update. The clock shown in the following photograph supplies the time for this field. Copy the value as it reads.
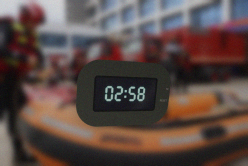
2:58
